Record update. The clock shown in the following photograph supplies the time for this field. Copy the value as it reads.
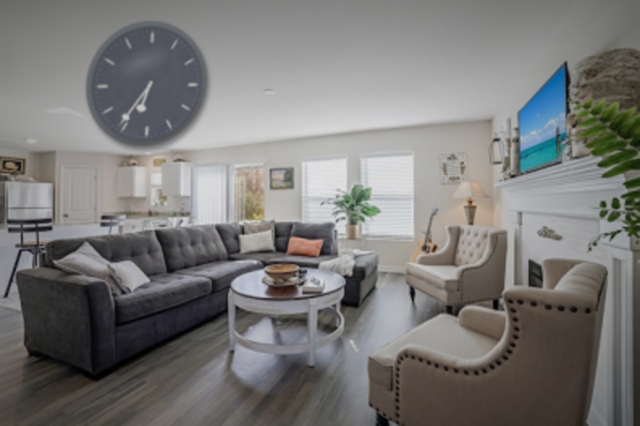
6:36
